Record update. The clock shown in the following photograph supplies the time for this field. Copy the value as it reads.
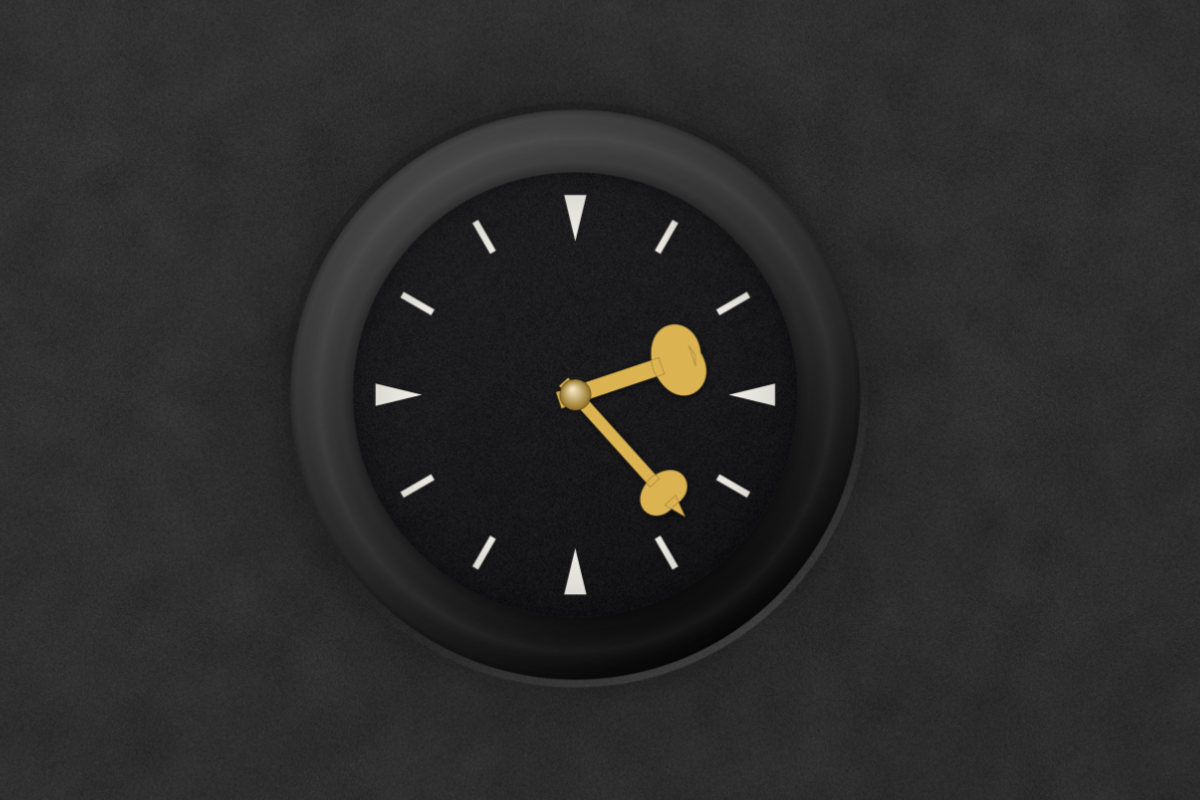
2:23
